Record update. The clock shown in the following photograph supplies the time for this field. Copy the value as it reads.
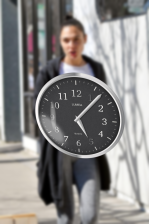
5:07
